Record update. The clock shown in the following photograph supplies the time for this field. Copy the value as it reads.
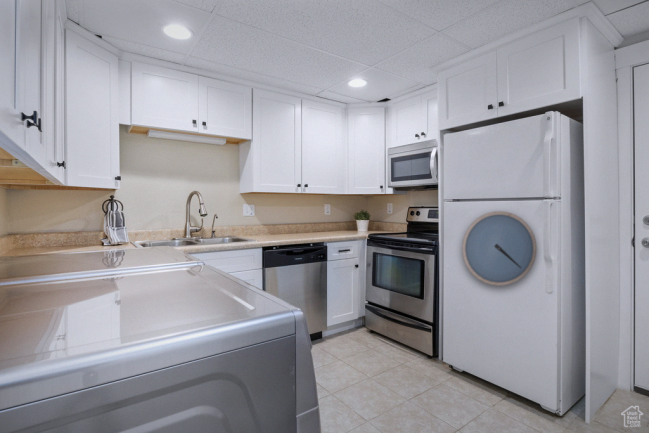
4:22
